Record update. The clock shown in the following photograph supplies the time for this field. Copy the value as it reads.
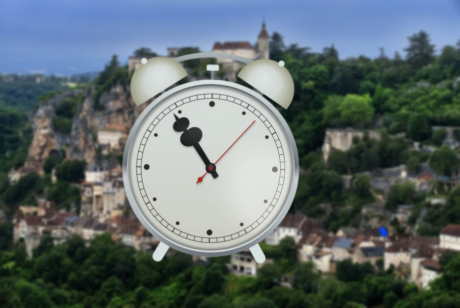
10:54:07
